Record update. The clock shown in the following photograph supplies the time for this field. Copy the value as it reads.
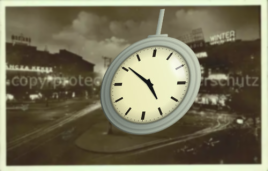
4:51
